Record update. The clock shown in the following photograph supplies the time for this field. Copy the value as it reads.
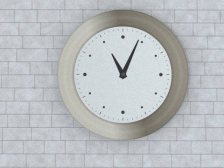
11:04
